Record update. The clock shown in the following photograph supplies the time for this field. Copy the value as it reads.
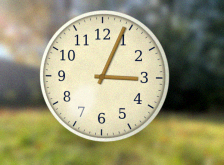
3:04
